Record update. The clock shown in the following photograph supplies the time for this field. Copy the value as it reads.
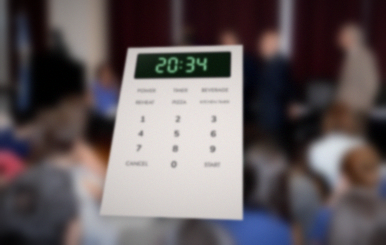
20:34
